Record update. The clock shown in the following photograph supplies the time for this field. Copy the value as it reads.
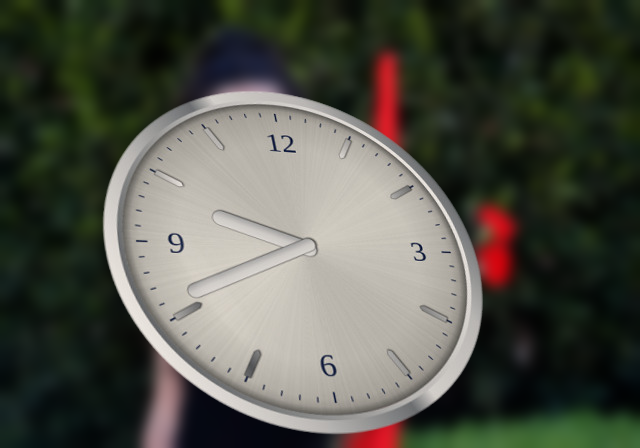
9:41
